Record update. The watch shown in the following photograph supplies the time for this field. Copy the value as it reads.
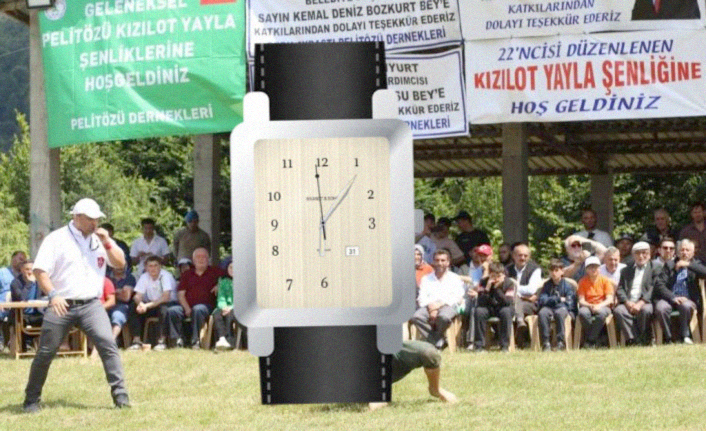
6:05:59
